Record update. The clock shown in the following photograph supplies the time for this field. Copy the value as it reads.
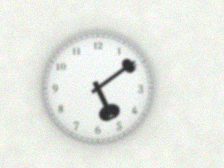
5:09
